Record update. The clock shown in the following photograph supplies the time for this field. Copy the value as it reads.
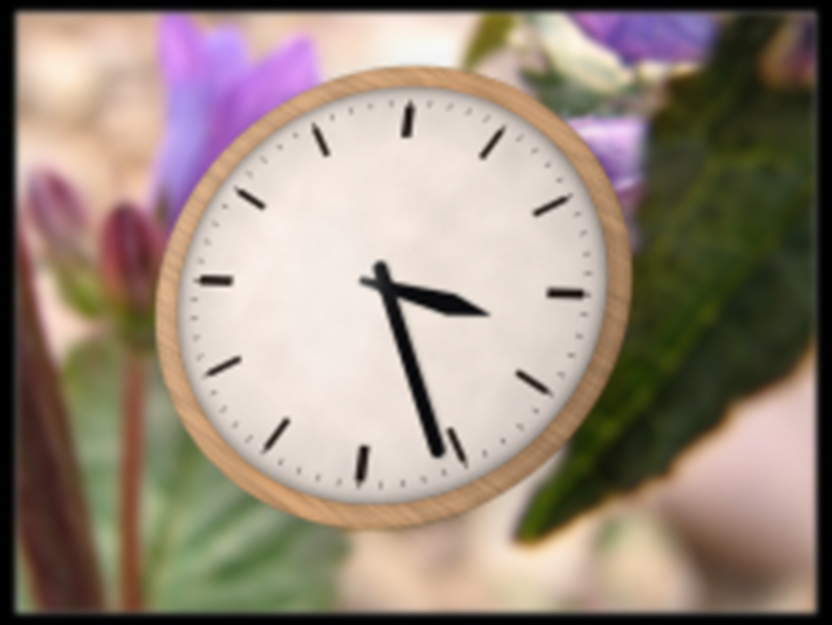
3:26
